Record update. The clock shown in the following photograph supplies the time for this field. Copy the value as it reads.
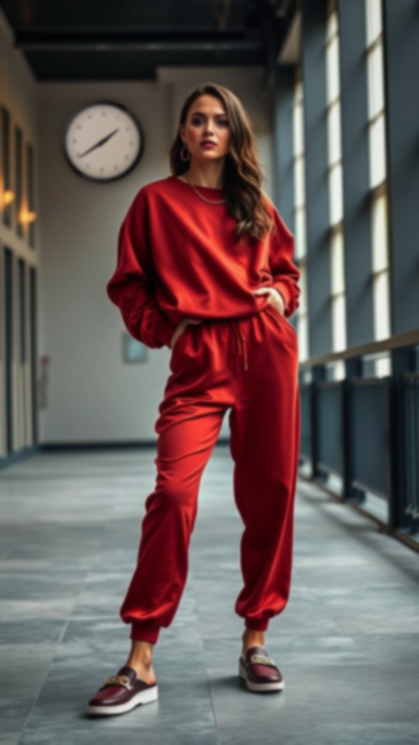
1:39
